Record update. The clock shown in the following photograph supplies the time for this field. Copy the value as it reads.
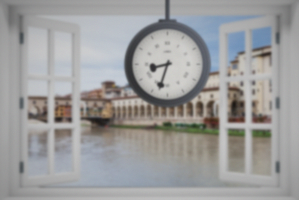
8:33
